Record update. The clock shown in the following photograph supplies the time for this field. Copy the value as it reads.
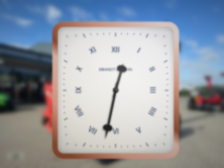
12:32
